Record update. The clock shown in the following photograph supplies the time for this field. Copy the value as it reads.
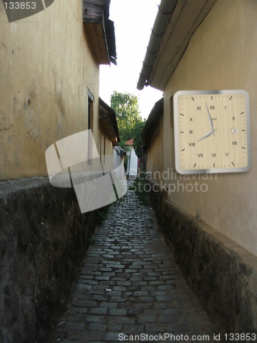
7:58
